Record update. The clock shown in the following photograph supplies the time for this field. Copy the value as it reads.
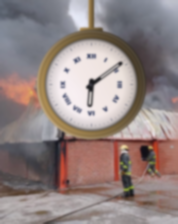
6:09
